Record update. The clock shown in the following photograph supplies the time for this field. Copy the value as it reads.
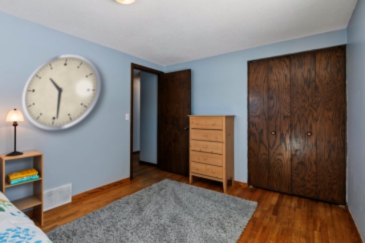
10:29
